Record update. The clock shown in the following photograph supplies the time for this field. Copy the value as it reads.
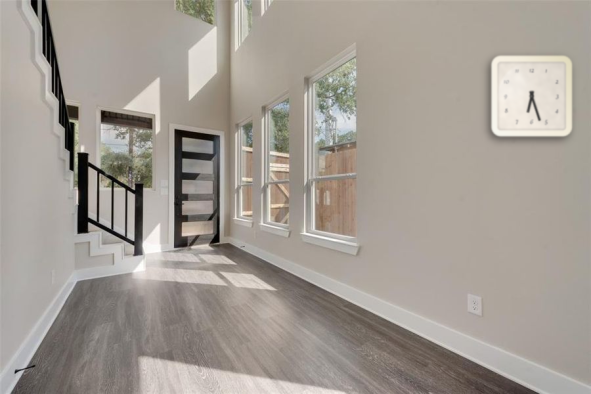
6:27
